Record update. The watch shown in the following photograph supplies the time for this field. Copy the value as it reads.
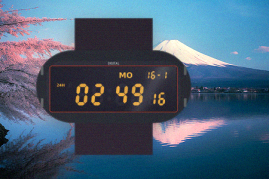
2:49:16
